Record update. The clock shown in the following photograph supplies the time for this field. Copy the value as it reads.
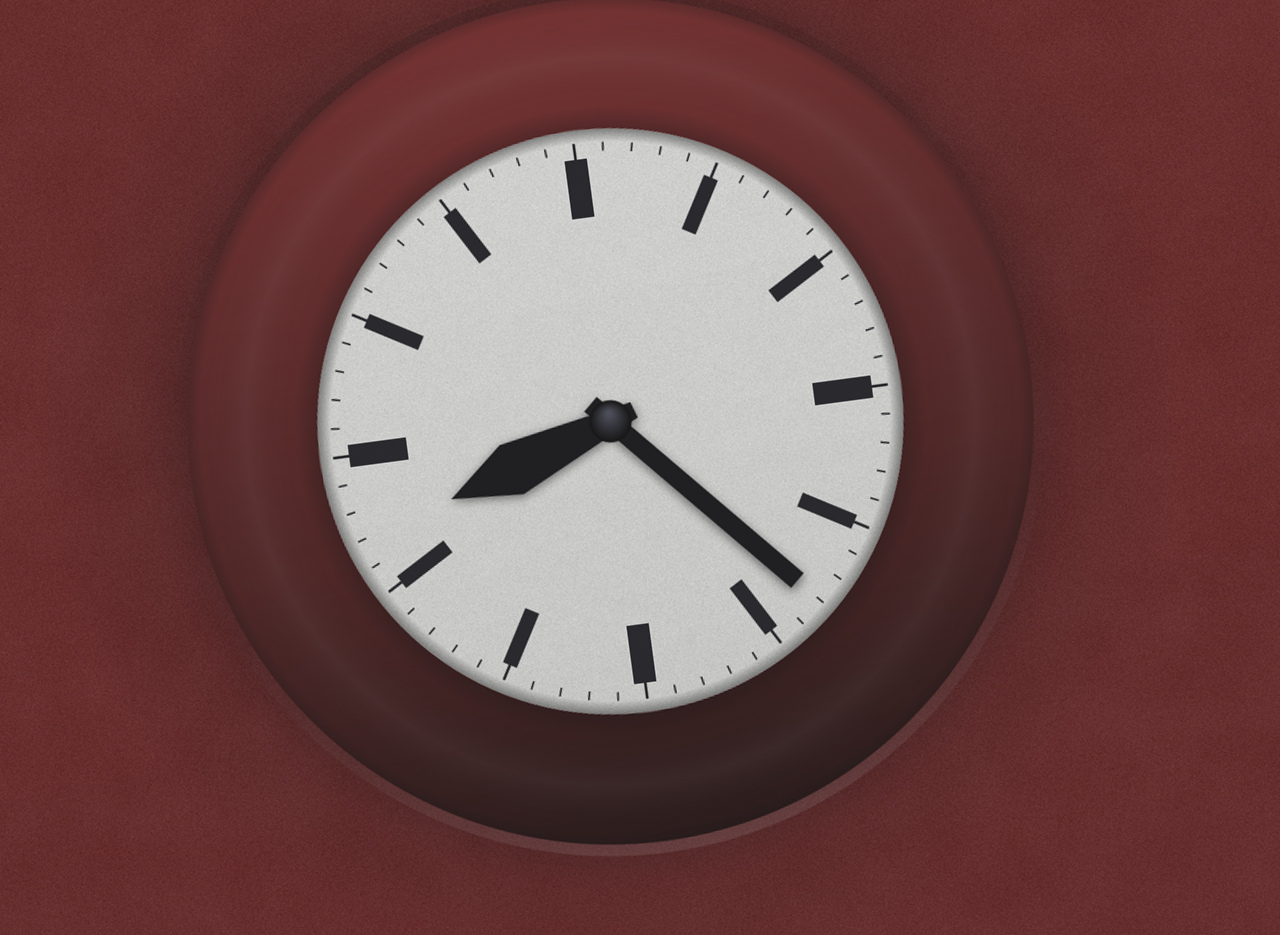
8:23
